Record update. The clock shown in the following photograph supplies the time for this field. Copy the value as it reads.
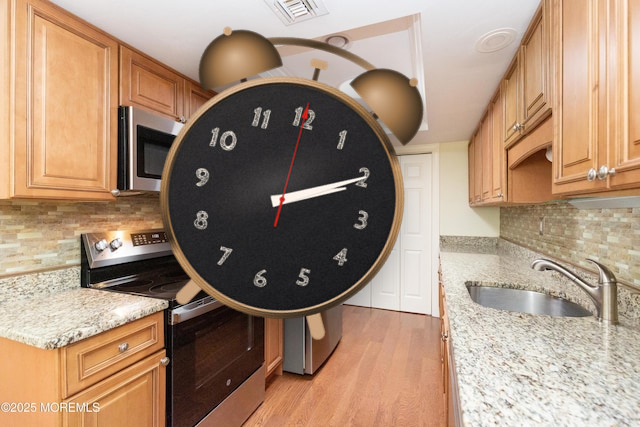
2:10:00
